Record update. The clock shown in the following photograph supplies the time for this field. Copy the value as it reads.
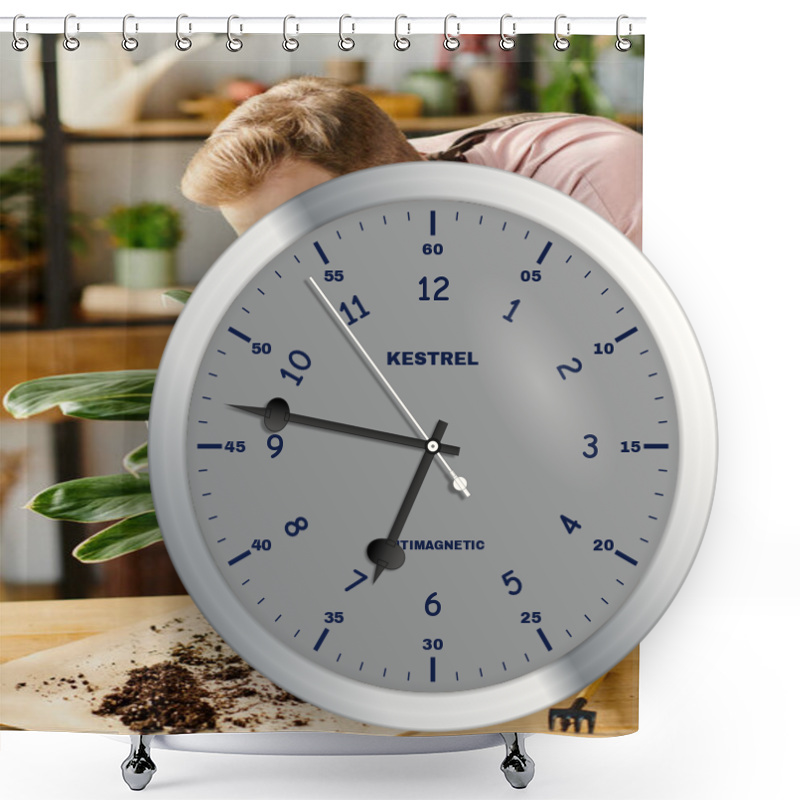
6:46:54
